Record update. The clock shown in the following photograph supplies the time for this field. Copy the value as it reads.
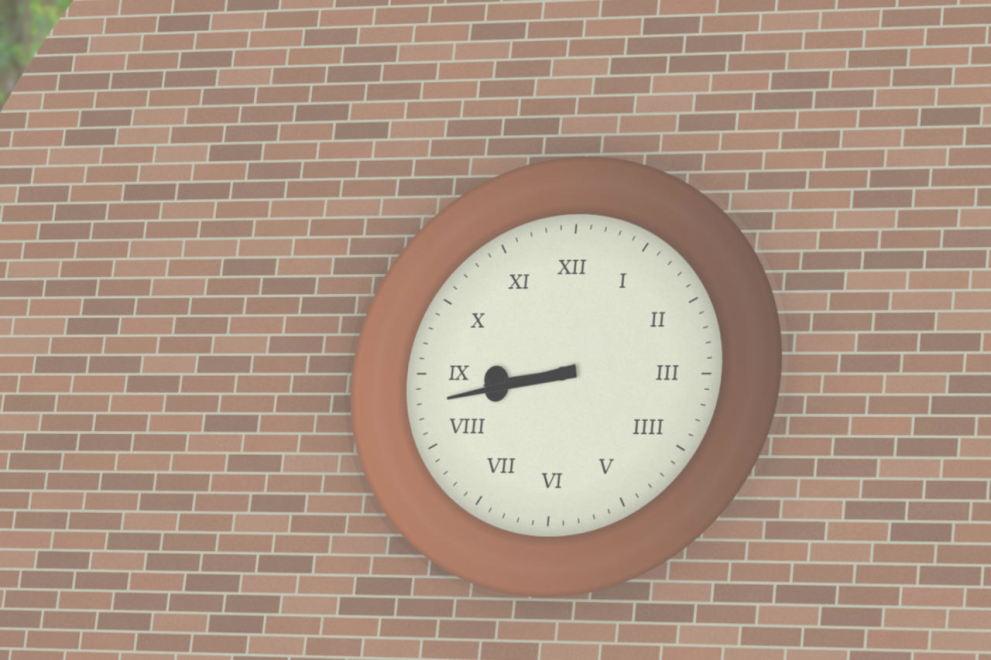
8:43
